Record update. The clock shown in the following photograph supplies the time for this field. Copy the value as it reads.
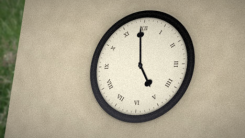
4:59
